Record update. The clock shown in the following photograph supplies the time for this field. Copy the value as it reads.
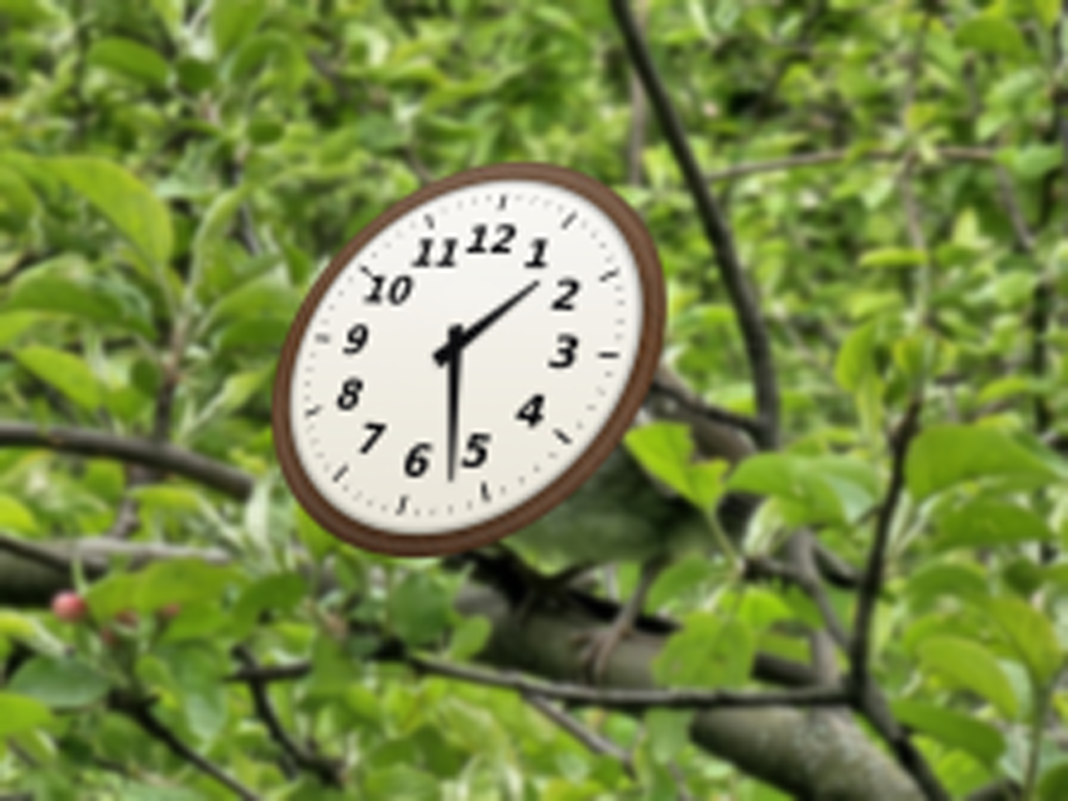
1:27
